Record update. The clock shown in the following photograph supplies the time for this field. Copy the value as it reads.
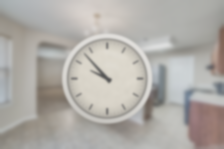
9:53
